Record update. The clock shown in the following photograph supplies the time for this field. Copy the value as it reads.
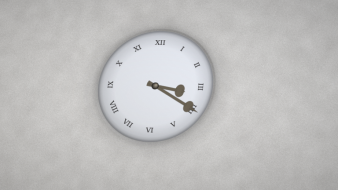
3:20
